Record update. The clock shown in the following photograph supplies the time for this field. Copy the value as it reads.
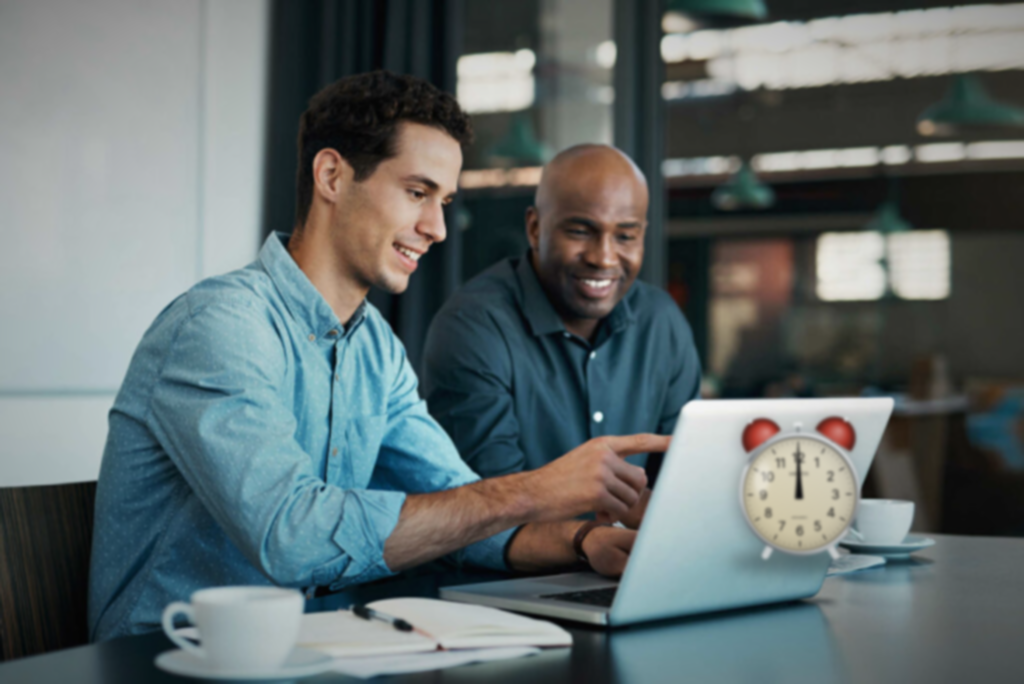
12:00
